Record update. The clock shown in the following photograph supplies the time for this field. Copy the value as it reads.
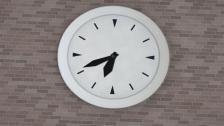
6:41
